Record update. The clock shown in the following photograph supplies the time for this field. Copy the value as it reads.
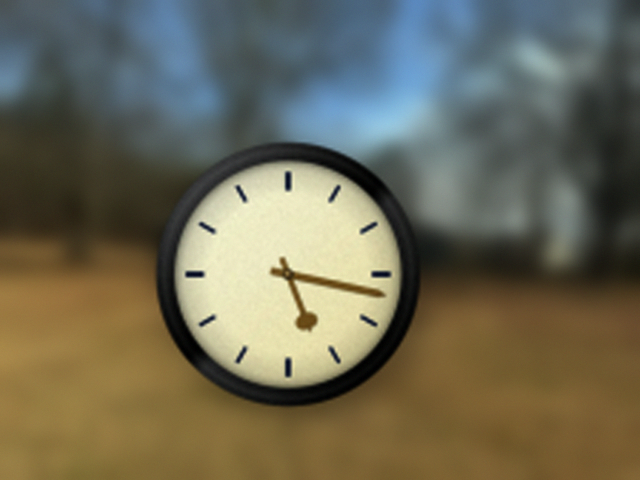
5:17
